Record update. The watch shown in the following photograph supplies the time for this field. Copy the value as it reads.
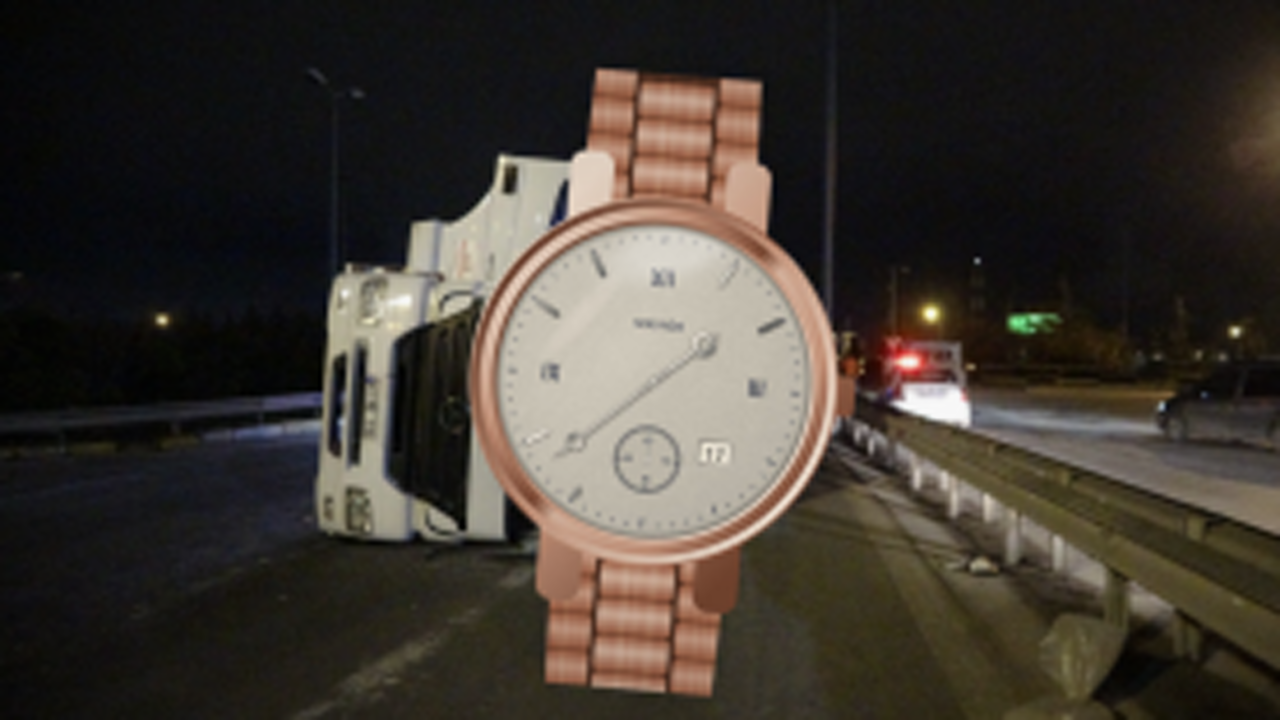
1:38
